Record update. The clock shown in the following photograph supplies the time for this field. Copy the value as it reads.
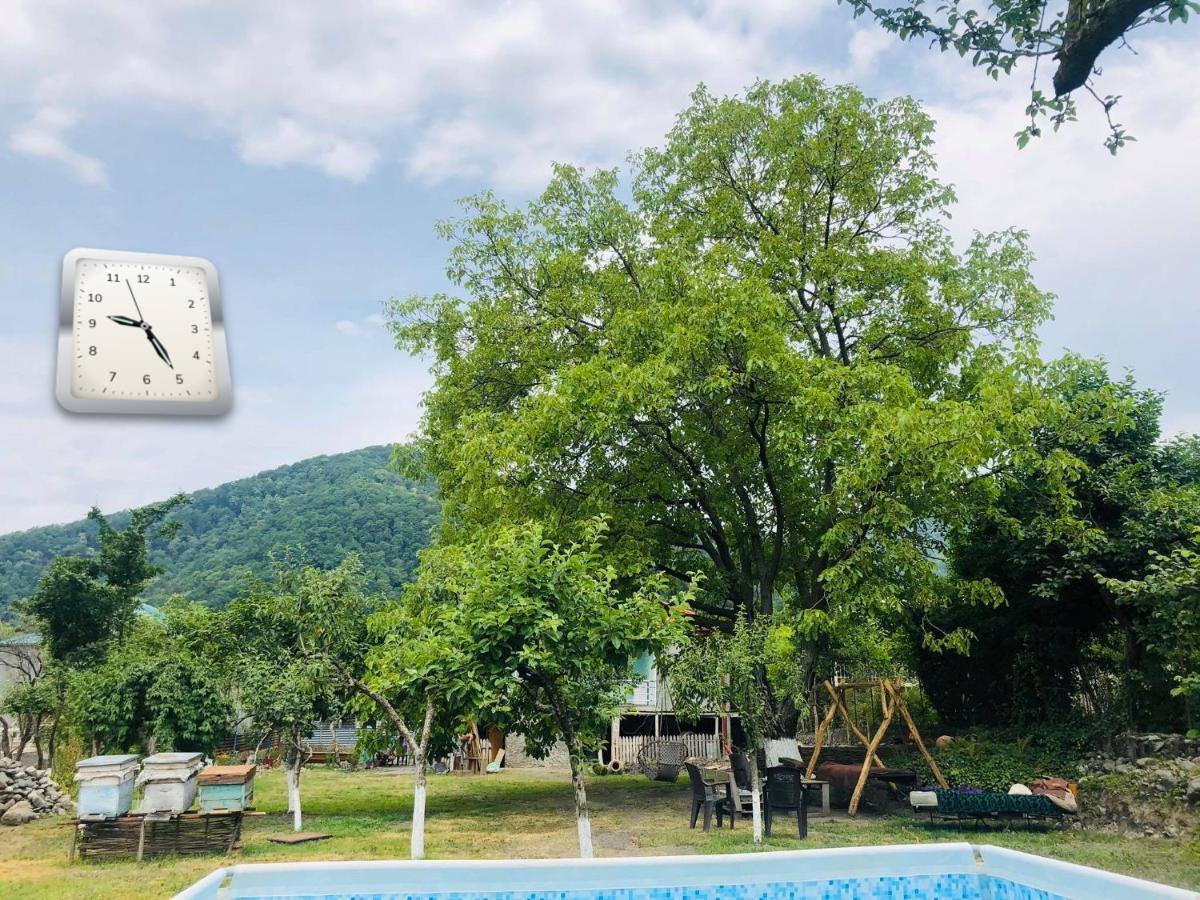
9:24:57
